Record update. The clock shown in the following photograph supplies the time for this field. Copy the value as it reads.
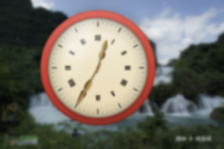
12:35
